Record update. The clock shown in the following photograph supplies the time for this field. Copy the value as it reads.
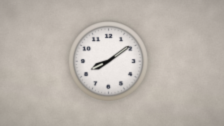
8:09
